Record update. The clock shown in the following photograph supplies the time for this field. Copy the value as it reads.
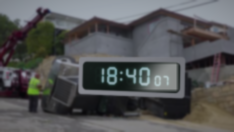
18:40
